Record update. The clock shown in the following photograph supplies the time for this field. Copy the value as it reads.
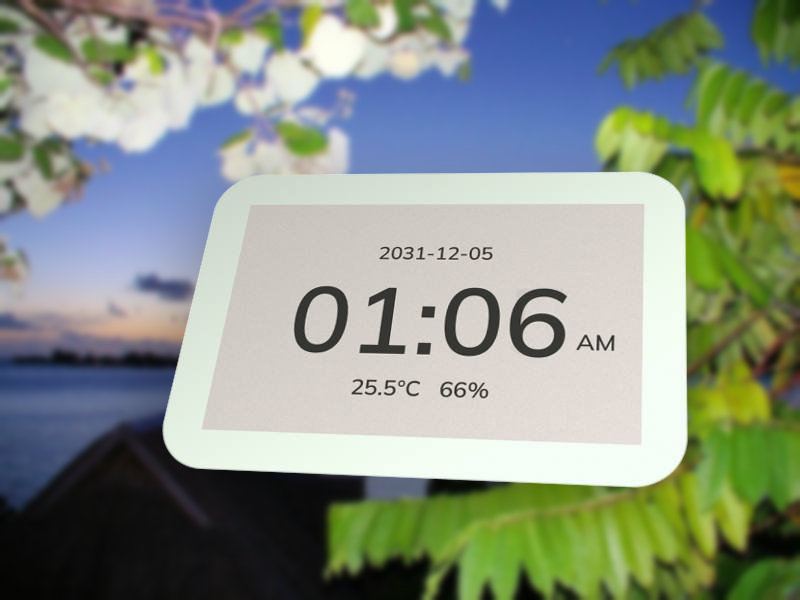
1:06
